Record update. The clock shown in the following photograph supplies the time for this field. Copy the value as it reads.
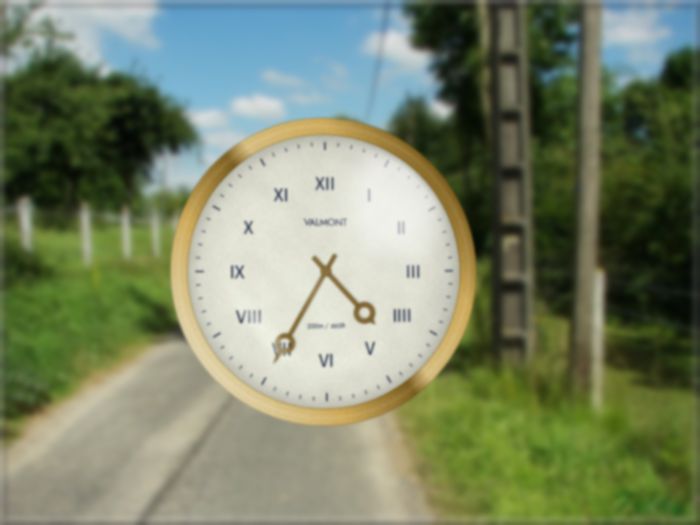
4:35
